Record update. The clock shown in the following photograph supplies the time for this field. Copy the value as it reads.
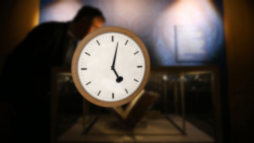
5:02
